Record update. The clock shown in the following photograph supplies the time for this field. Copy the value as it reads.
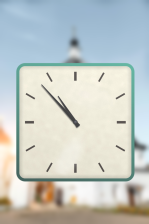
10:53
